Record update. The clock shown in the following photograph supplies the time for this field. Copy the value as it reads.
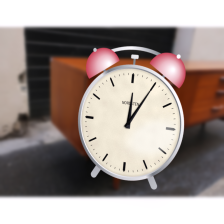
12:05
